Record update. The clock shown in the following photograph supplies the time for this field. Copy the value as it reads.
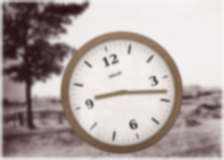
9:18
